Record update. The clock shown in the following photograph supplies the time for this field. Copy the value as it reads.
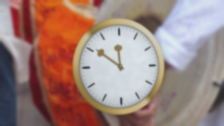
11:51
